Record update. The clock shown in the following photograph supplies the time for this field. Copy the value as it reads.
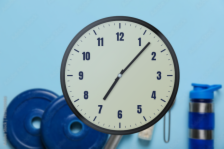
7:07
